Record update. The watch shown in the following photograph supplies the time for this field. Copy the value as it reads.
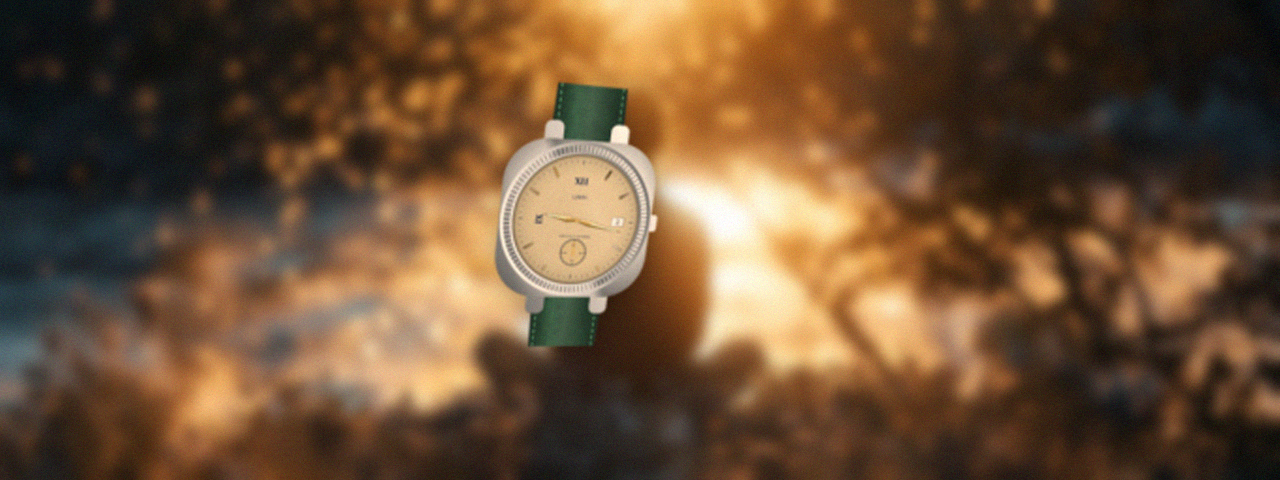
9:17
